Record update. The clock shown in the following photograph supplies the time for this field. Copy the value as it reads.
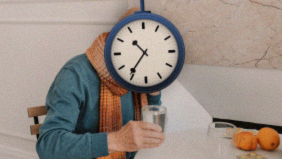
10:36
